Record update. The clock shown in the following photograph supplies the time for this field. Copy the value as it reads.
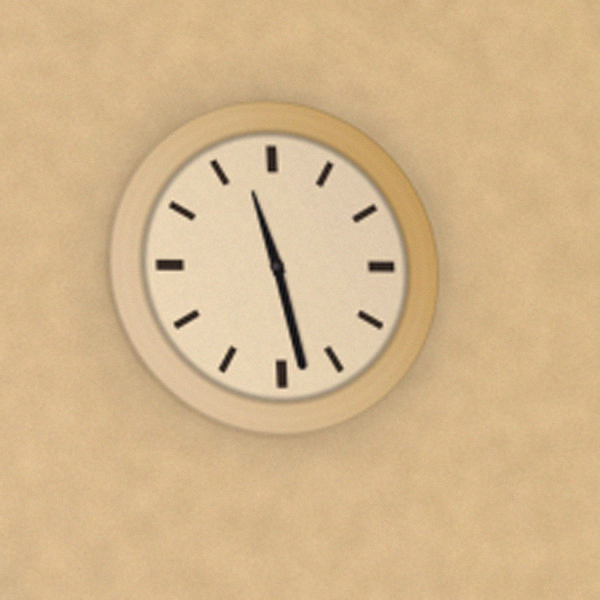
11:28
